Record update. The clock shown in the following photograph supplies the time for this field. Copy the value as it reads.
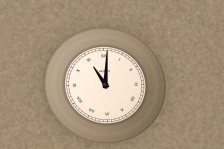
11:01
